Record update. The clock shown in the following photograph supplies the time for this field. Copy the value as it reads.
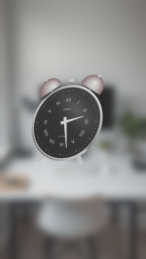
2:28
